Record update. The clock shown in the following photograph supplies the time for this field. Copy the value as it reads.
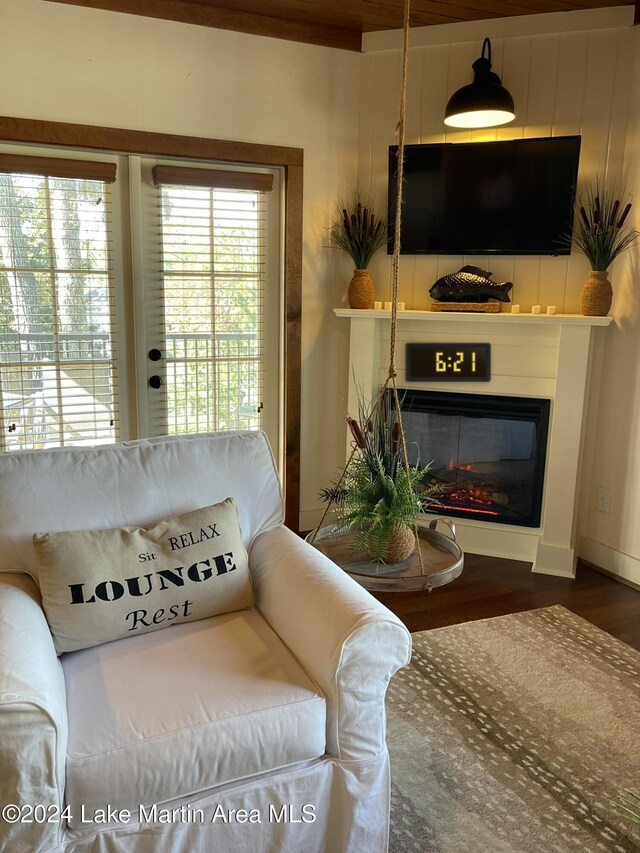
6:21
